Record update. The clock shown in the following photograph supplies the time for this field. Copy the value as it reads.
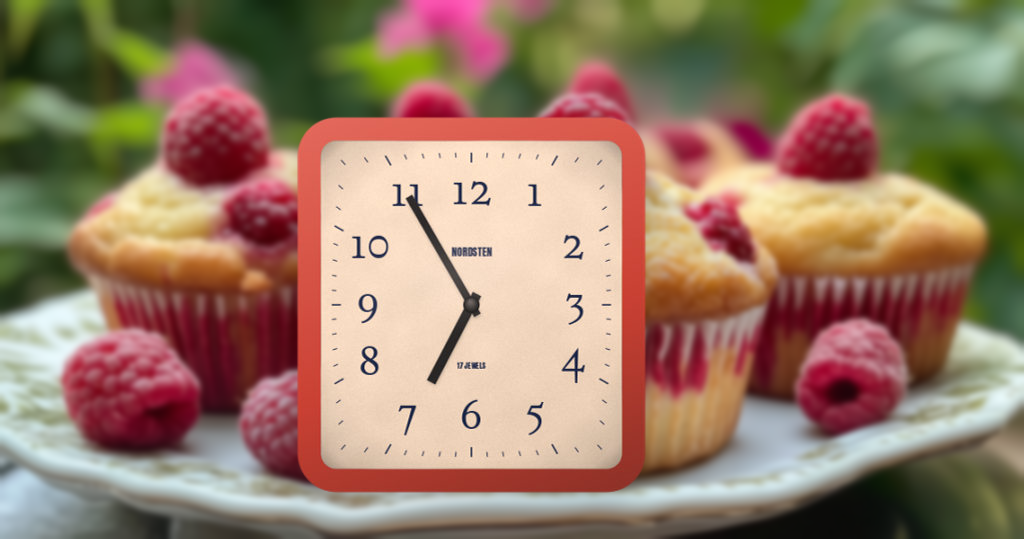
6:55
